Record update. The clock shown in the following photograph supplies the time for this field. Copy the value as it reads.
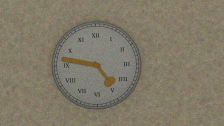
4:47
